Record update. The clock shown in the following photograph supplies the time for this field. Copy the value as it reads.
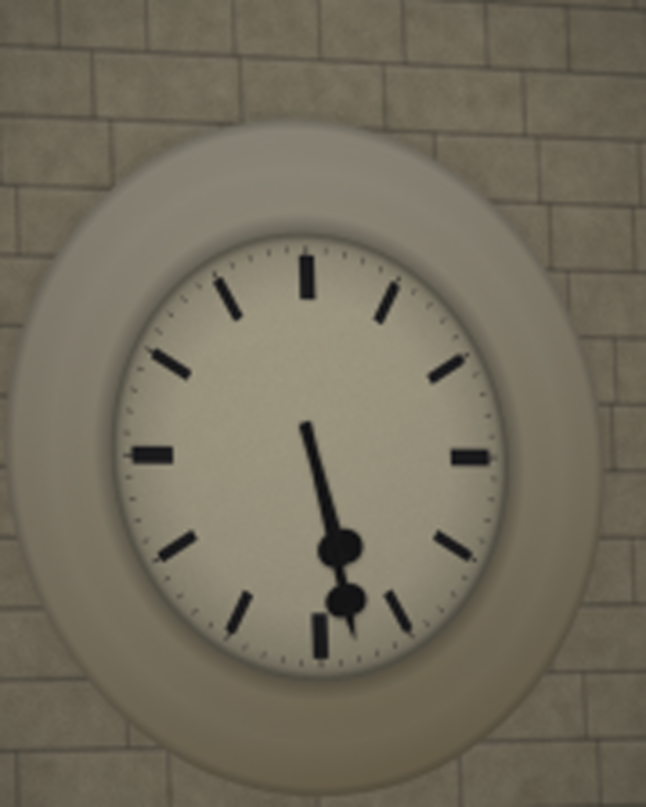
5:28
